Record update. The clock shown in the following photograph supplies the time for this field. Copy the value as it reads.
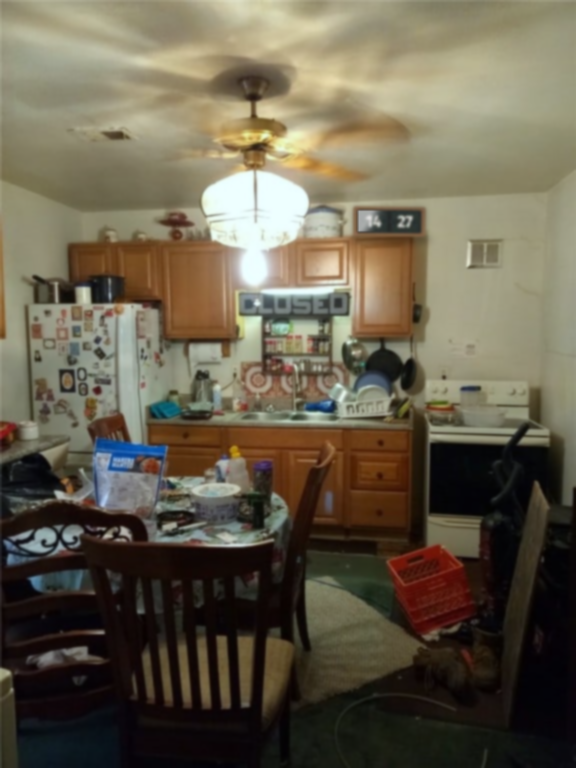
14:27
